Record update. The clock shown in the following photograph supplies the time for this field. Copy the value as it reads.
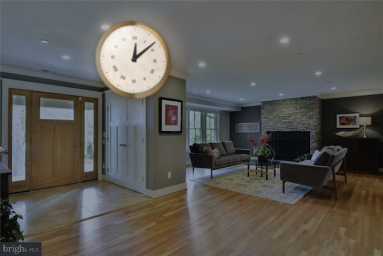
12:08
